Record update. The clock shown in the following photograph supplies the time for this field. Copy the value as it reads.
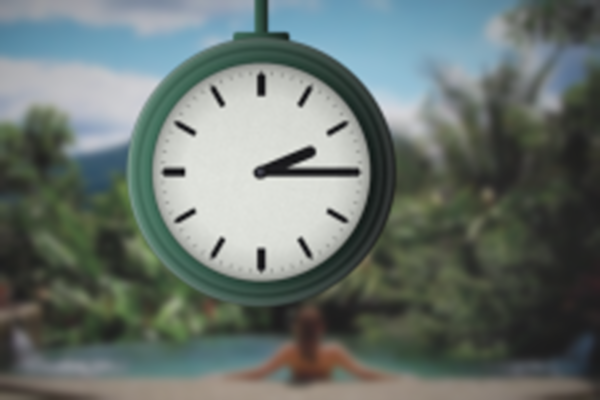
2:15
